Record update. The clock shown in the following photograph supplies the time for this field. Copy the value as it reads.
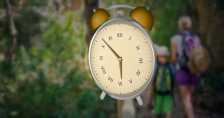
5:52
